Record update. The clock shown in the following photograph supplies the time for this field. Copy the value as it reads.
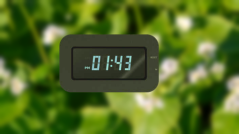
1:43
